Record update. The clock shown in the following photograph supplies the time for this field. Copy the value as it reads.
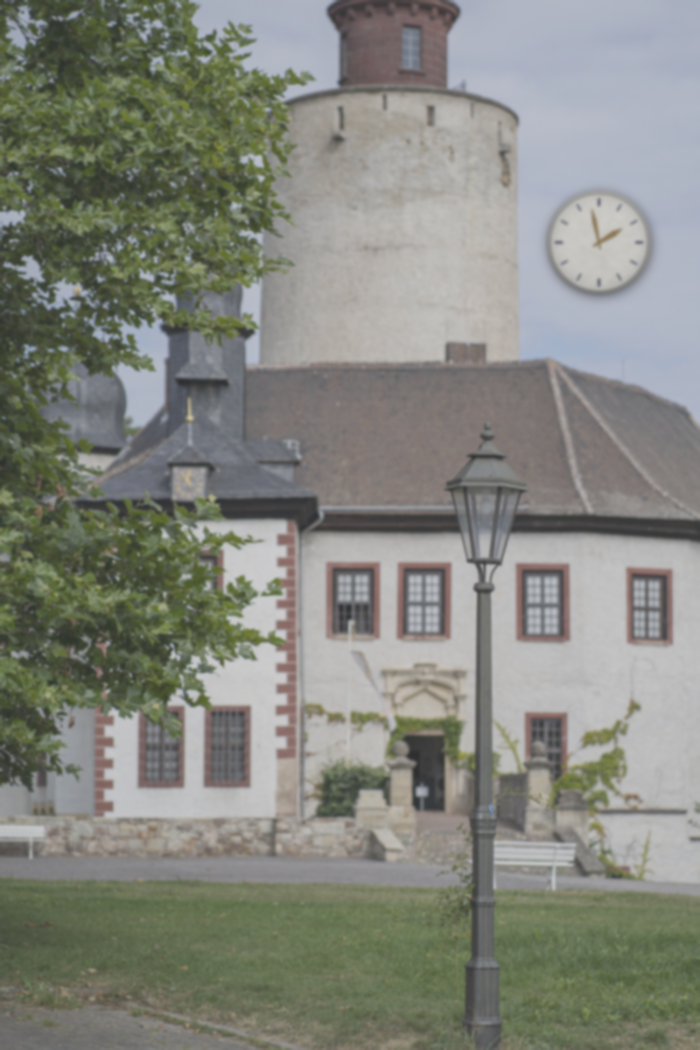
1:58
